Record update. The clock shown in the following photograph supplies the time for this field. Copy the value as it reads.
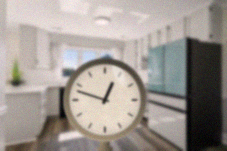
12:48
